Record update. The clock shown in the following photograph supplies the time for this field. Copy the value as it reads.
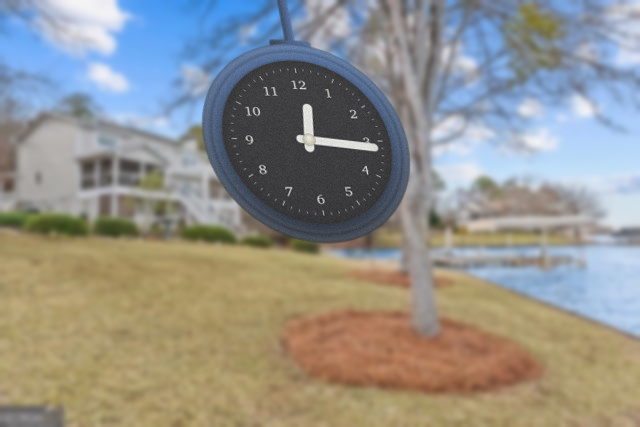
12:16
